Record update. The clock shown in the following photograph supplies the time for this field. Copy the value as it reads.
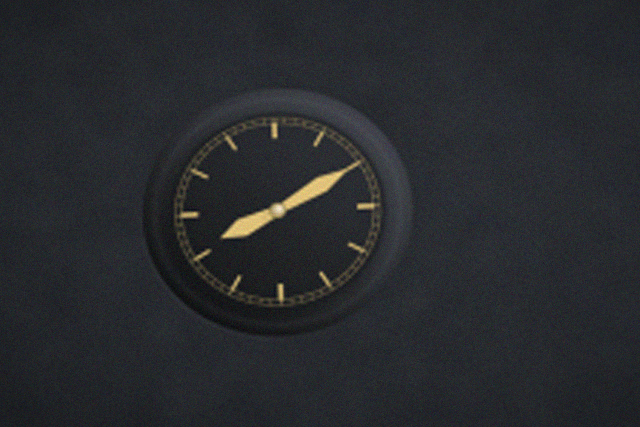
8:10
